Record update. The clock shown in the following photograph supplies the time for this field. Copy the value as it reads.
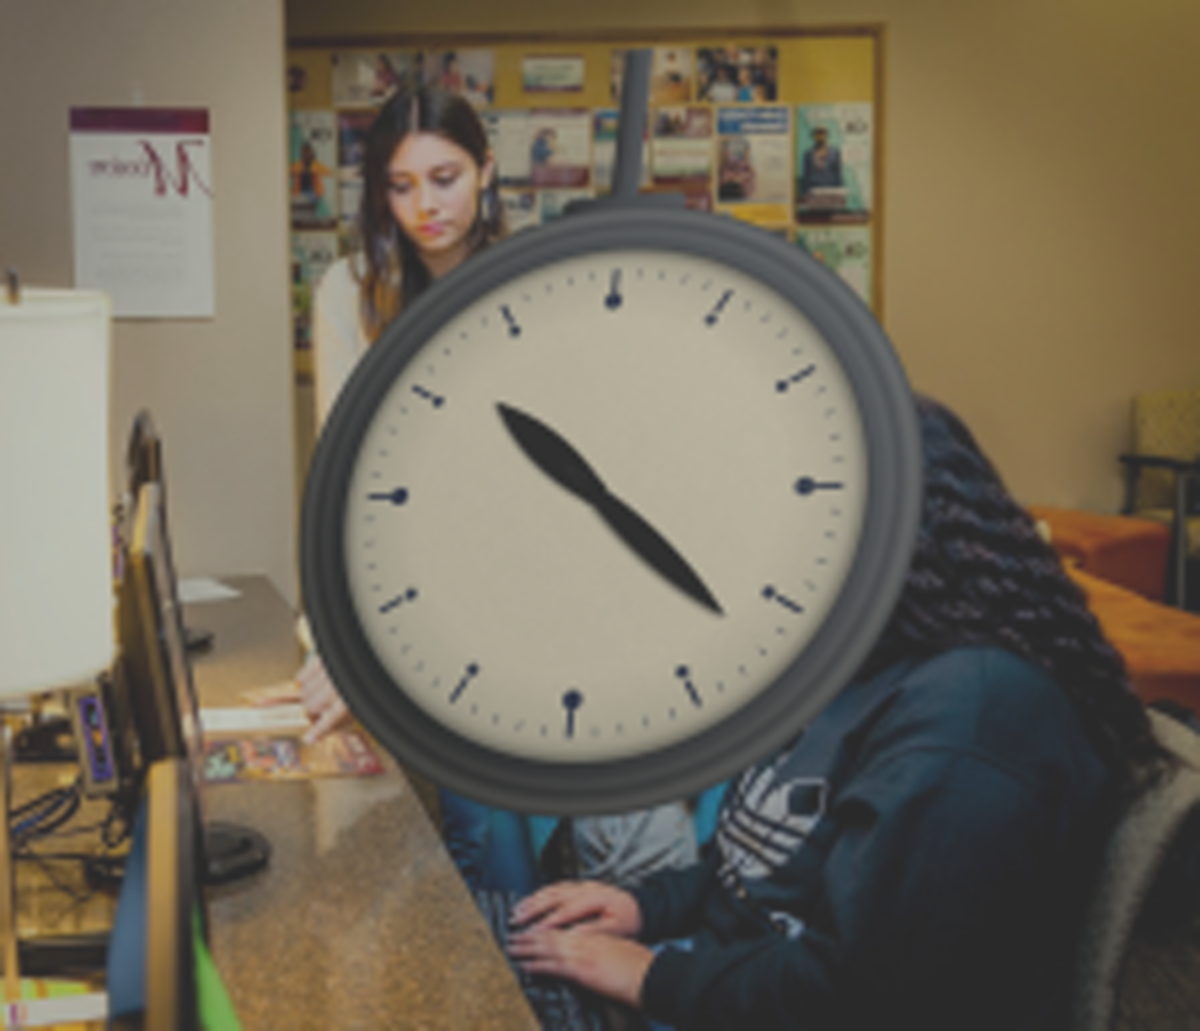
10:22
